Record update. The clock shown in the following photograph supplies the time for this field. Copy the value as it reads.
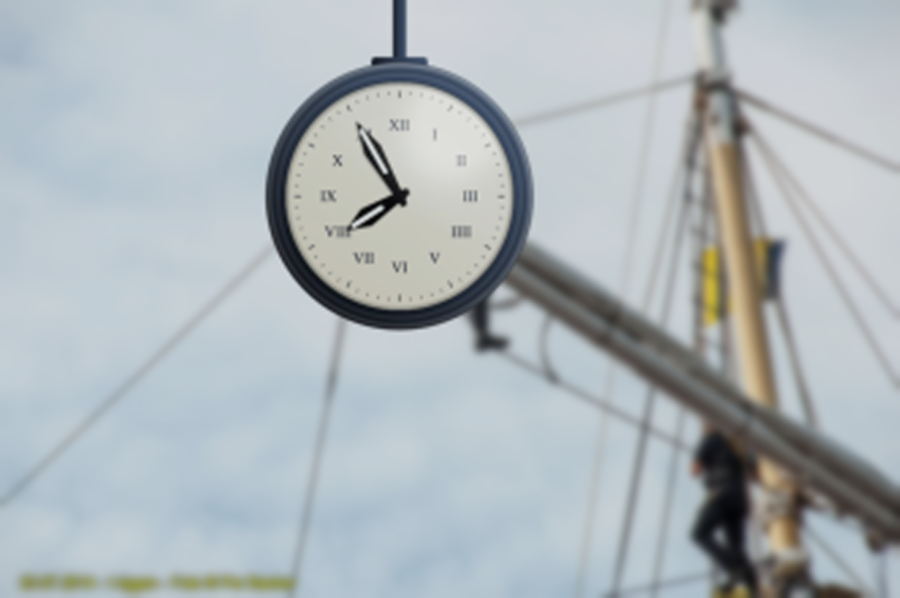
7:55
